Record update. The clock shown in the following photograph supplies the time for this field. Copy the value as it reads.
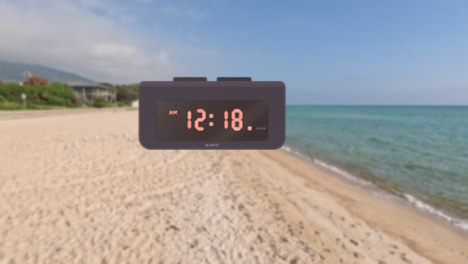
12:18
